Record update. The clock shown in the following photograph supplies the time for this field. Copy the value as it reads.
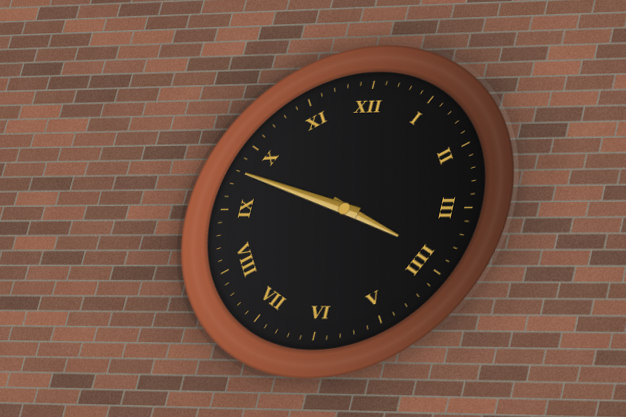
3:48
